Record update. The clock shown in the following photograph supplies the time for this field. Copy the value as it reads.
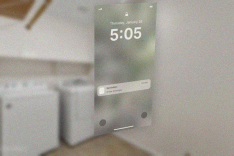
5:05
